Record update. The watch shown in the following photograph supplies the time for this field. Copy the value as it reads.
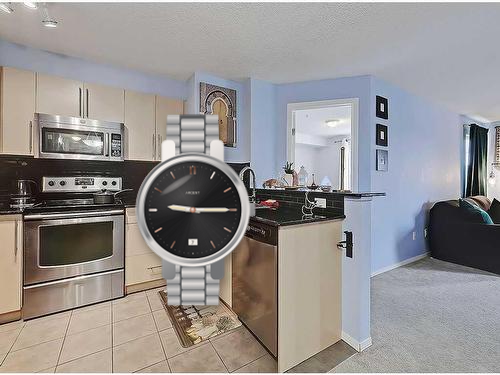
9:15
